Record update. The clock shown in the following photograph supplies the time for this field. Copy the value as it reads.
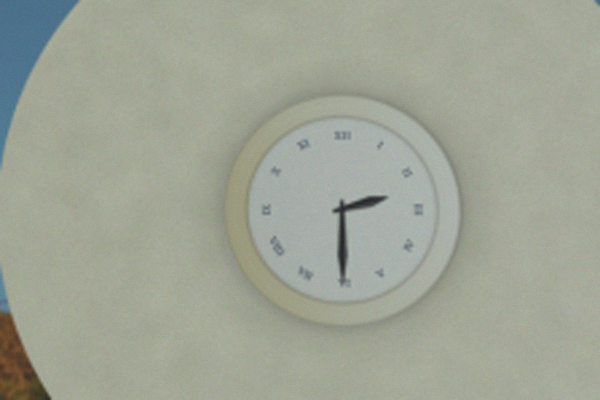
2:30
